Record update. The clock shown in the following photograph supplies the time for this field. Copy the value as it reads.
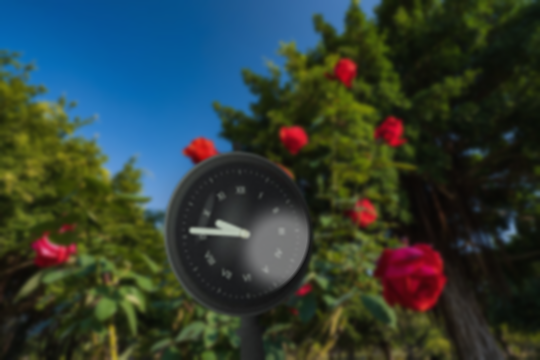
9:46
